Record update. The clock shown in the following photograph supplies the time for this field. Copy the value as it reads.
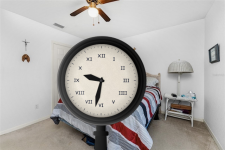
9:32
